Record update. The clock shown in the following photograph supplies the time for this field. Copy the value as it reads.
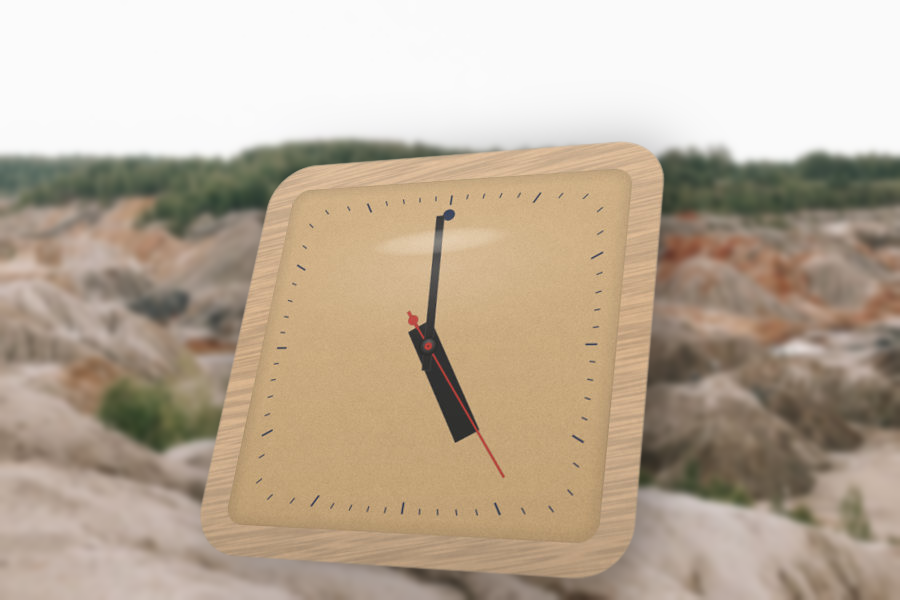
4:59:24
